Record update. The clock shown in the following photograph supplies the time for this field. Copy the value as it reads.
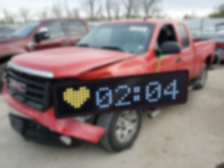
2:04
